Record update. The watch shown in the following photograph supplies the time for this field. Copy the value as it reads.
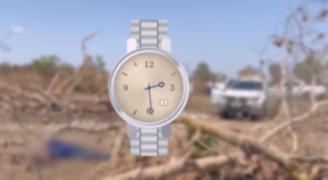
2:29
